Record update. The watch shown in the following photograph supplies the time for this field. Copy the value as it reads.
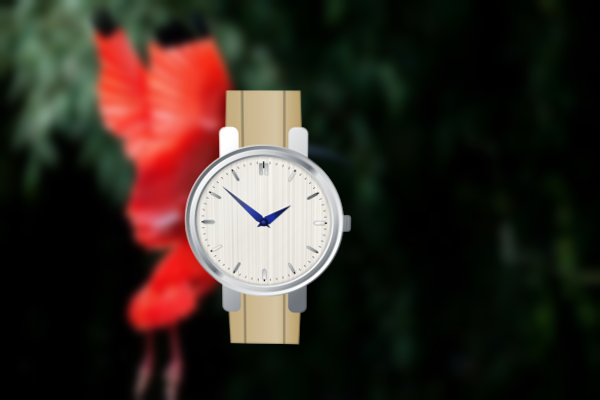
1:52
